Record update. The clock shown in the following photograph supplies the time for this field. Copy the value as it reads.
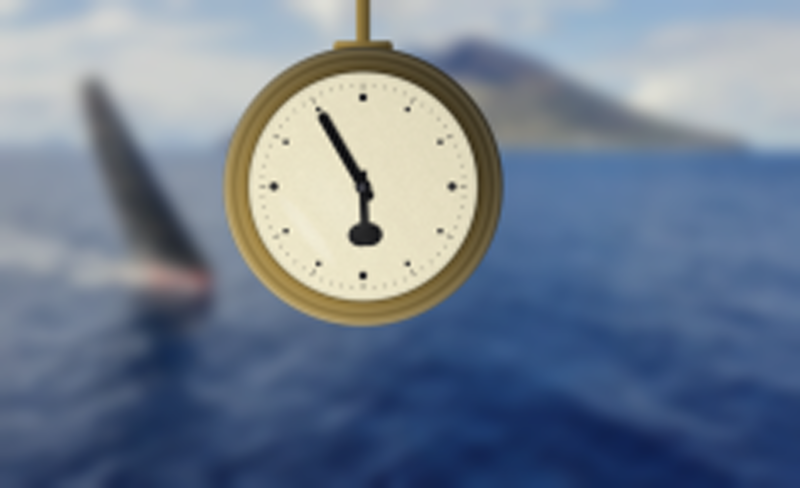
5:55
